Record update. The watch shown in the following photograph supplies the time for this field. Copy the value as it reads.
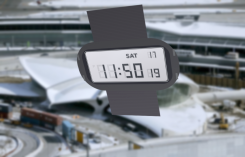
11:50:19
